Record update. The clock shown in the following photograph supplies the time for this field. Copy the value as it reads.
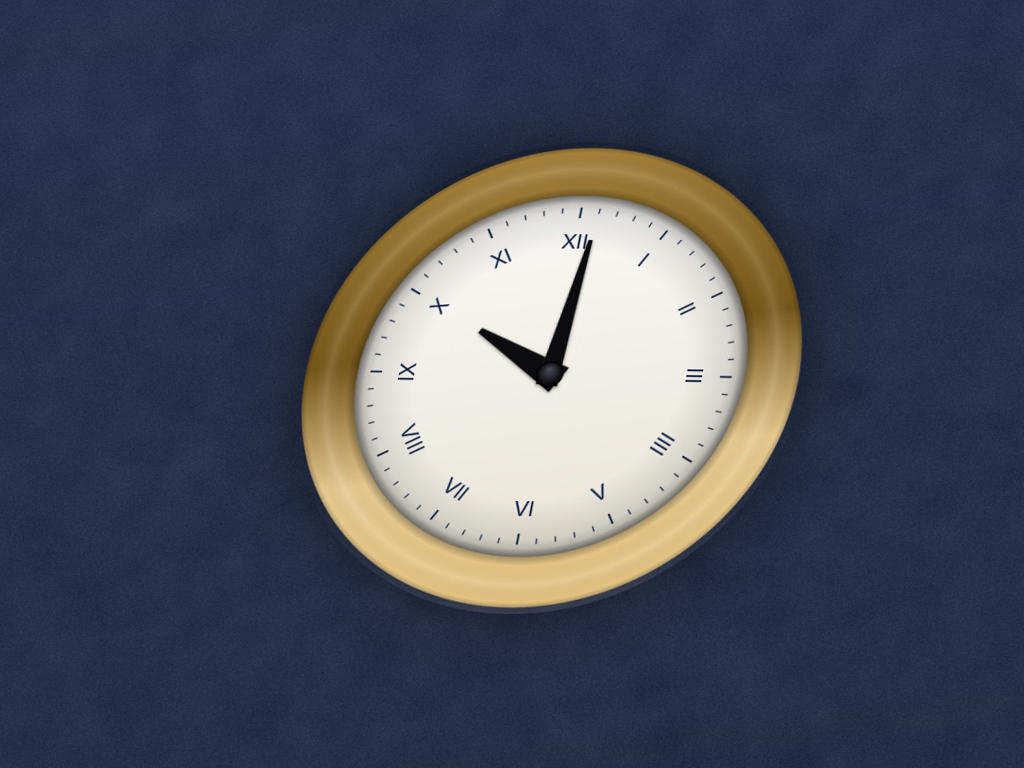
10:01
